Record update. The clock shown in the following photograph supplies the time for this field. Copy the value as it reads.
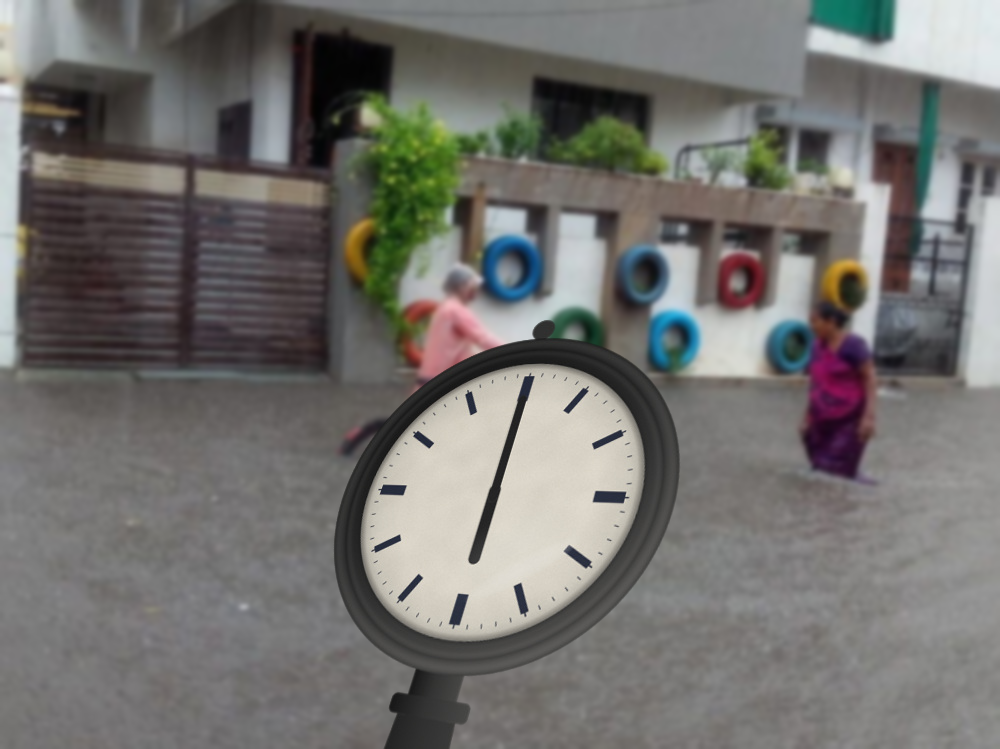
6:00
